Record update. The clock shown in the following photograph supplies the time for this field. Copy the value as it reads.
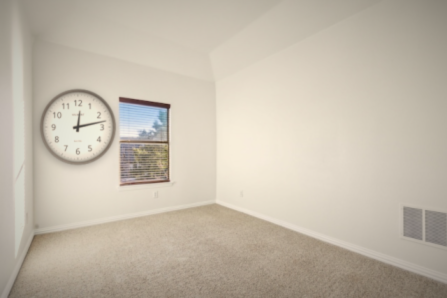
12:13
